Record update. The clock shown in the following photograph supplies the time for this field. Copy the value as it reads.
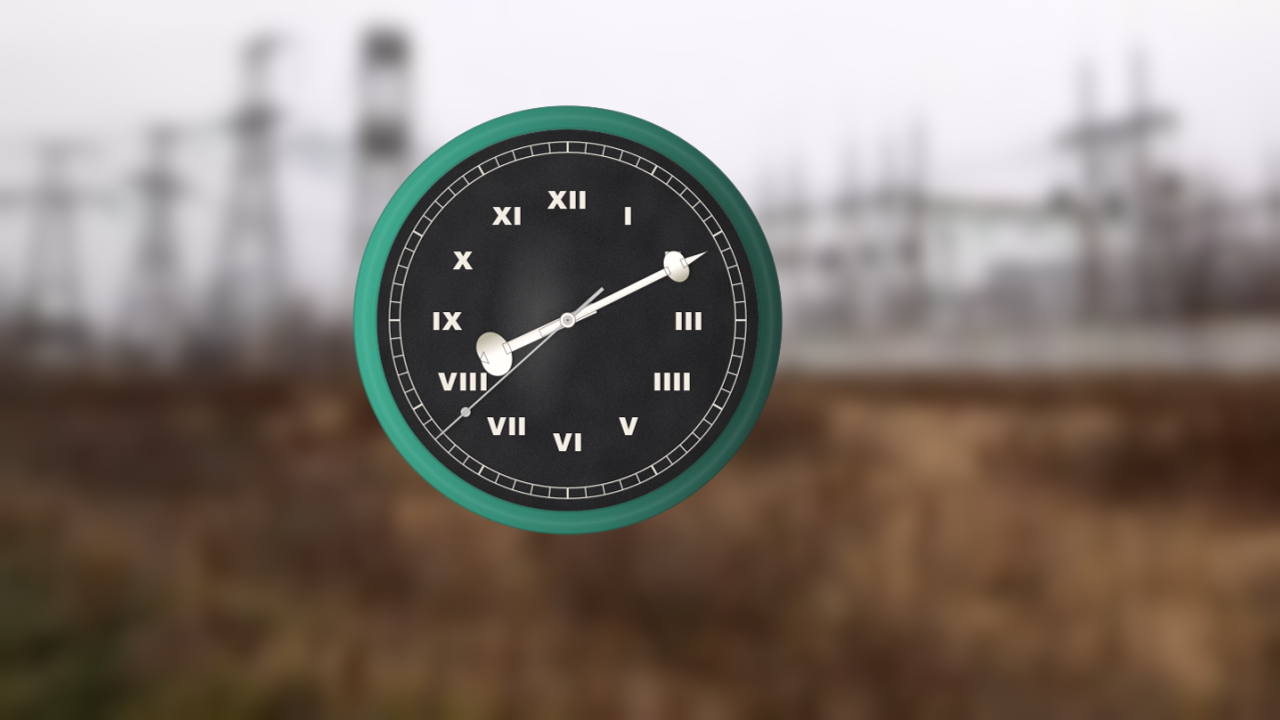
8:10:38
